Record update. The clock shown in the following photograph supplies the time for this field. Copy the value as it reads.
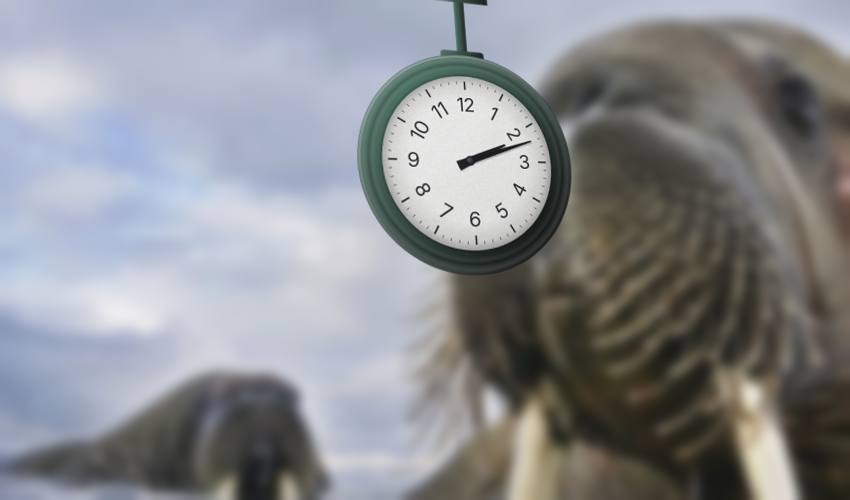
2:12
